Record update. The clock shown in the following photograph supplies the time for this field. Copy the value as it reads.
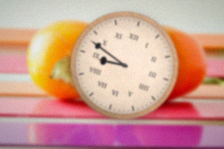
8:48
